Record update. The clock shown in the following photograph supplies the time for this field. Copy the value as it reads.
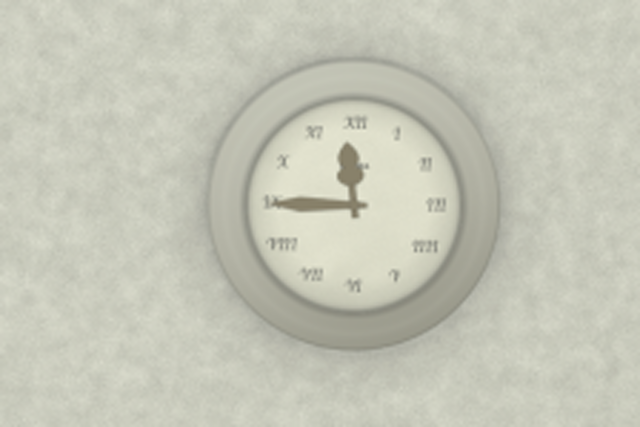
11:45
